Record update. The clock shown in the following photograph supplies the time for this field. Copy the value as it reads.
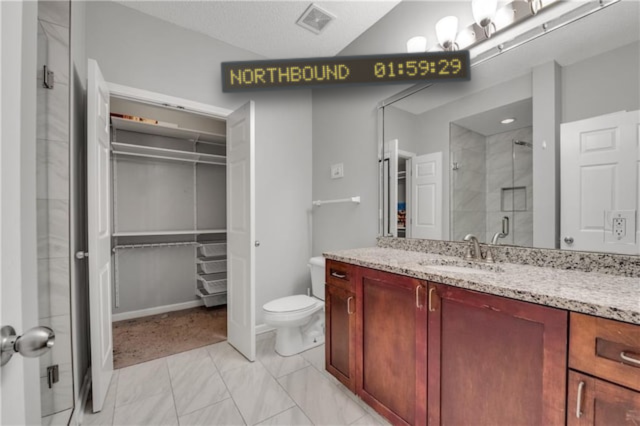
1:59:29
